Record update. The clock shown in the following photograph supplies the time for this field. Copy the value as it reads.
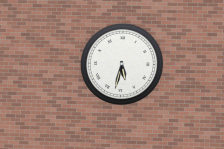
5:32
